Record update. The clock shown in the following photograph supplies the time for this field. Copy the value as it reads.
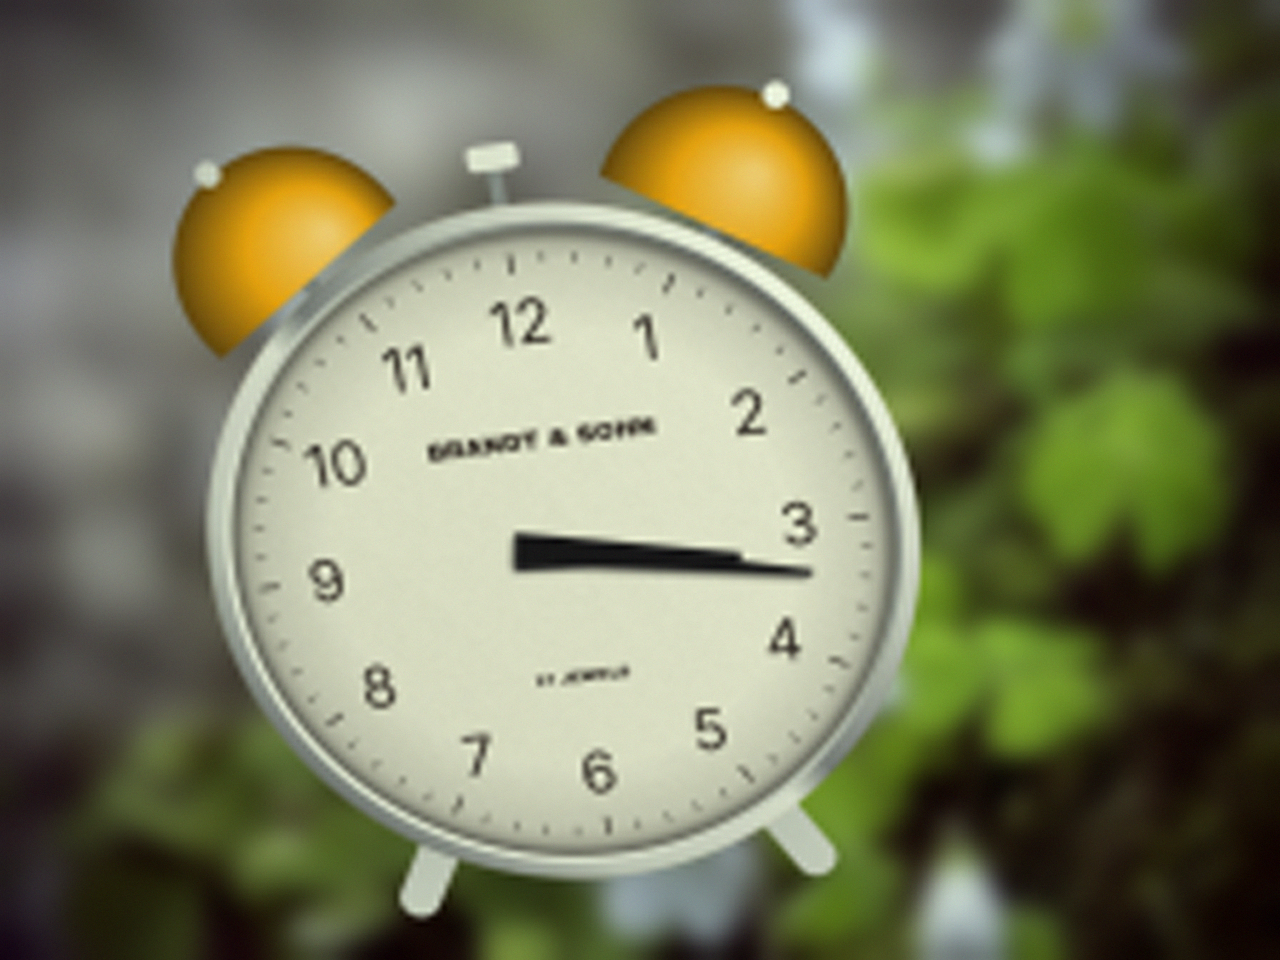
3:17
